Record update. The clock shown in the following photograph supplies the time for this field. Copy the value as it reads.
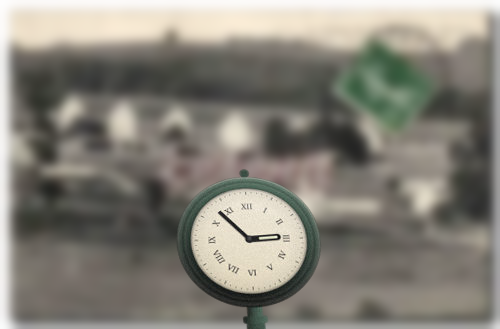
2:53
